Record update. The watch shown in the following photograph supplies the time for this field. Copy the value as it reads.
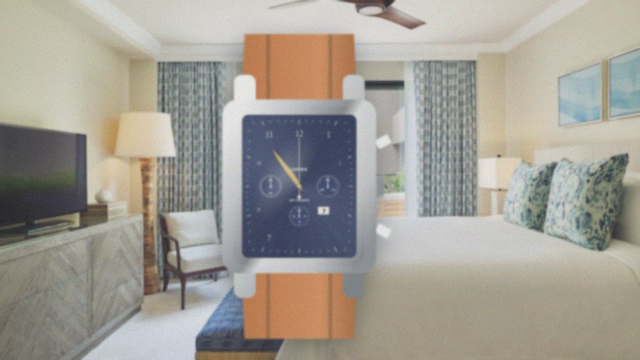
10:54
